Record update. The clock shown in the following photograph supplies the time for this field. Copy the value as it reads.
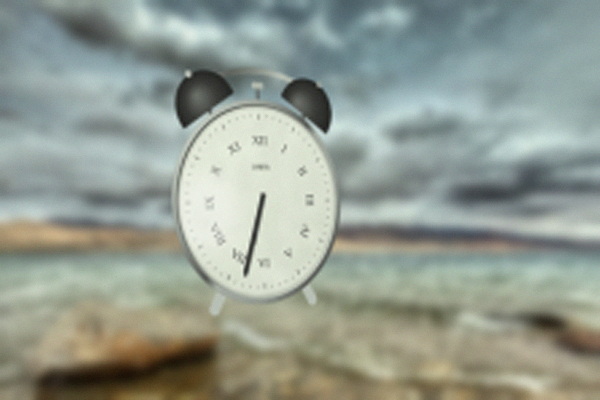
6:33
